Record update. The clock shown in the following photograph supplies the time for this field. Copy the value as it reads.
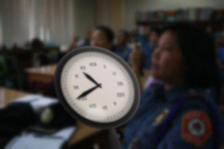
10:41
